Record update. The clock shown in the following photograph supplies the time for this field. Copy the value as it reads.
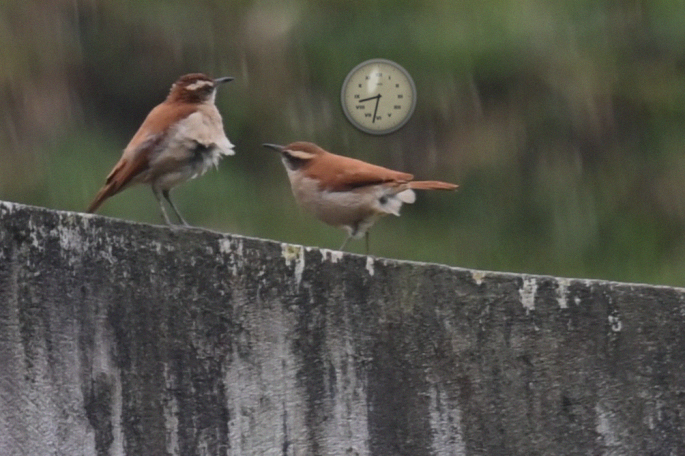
8:32
